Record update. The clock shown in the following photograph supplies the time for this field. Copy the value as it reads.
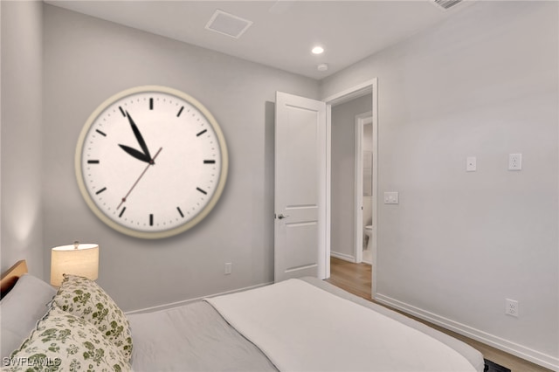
9:55:36
